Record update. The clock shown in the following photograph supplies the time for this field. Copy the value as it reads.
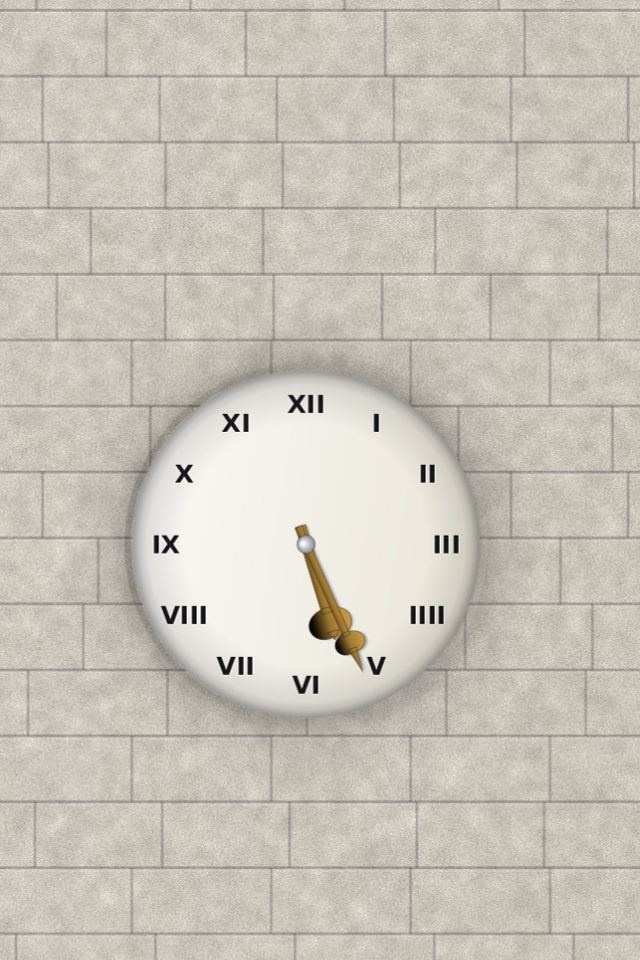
5:26
